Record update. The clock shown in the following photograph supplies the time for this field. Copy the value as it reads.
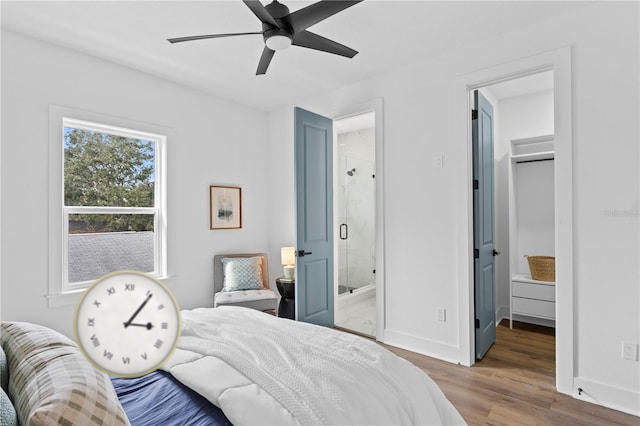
3:06
